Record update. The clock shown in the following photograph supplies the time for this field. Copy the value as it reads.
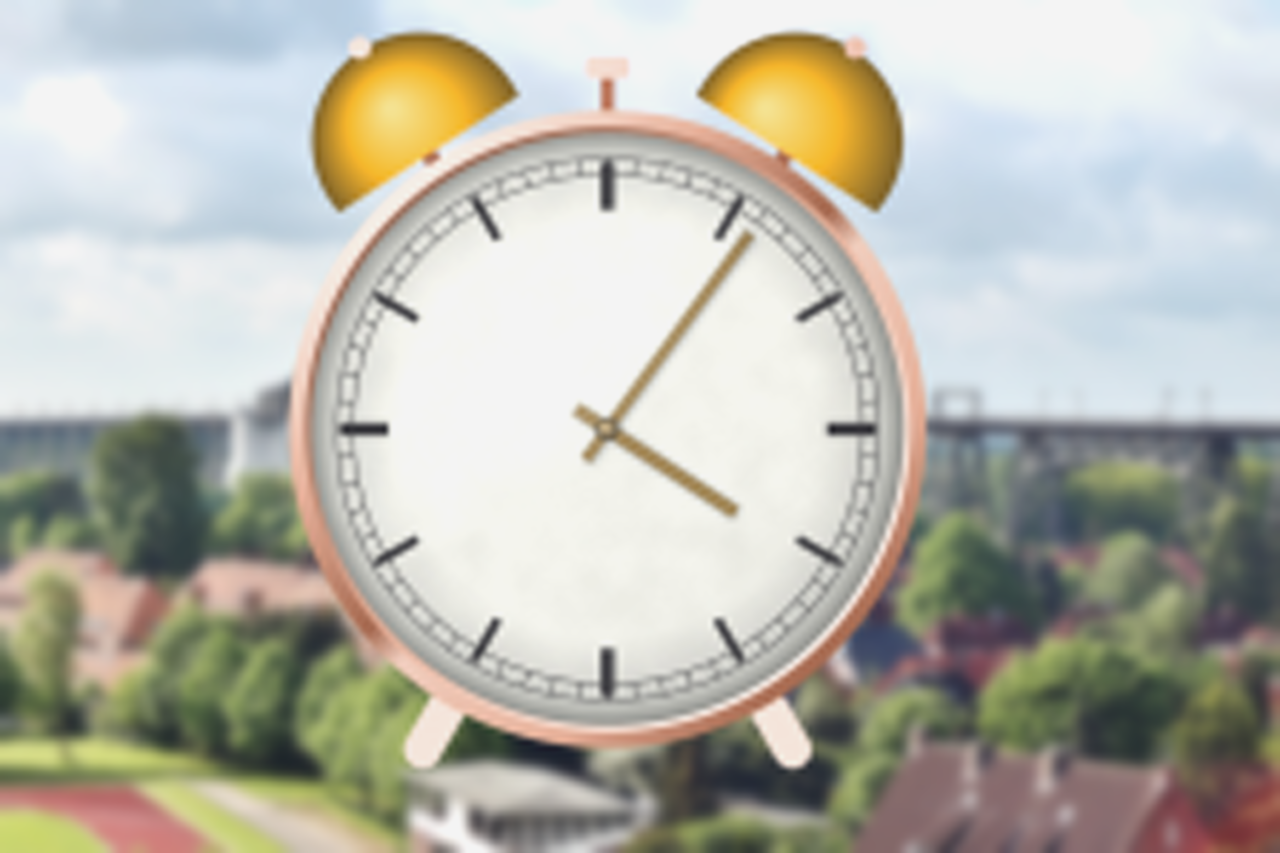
4:06
